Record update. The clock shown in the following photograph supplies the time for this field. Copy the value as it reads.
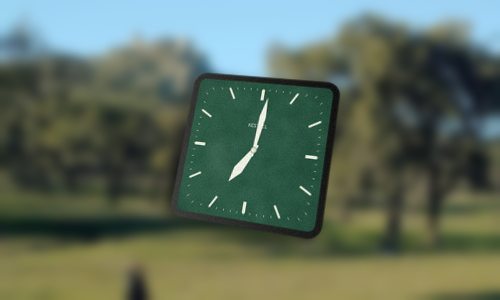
7:01
